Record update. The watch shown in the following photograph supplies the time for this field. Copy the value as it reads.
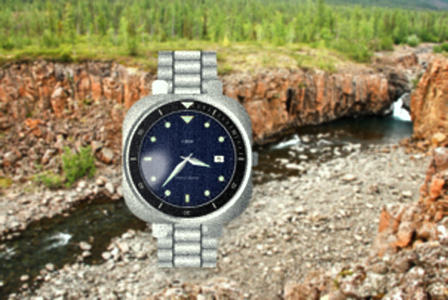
3:37
